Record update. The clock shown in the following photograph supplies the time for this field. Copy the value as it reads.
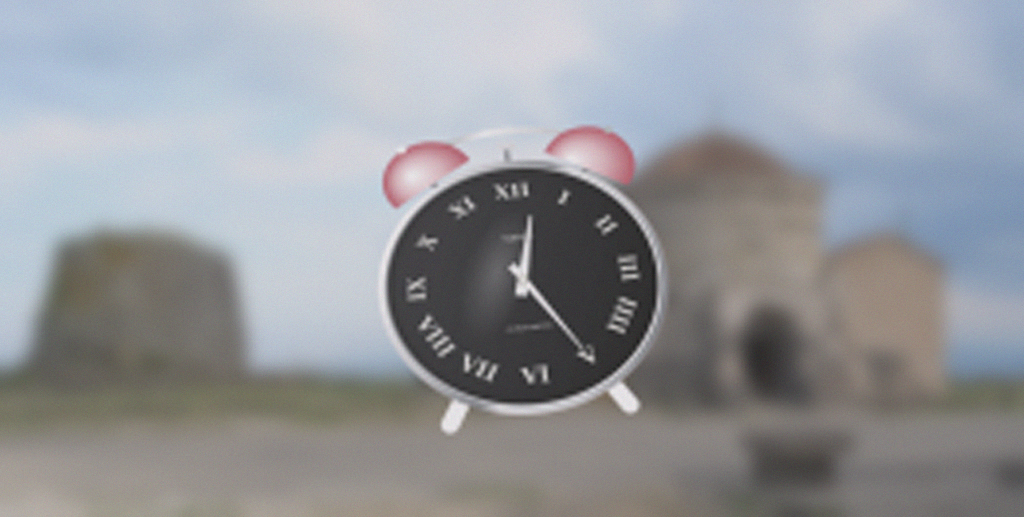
12:25
